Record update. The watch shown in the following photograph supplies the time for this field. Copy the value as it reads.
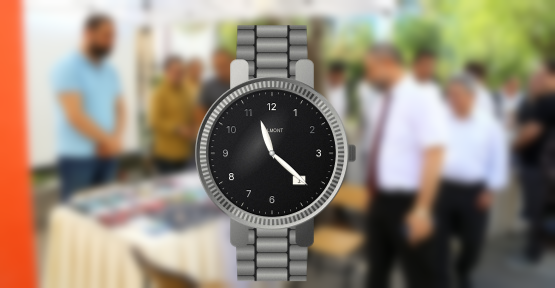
11:22
